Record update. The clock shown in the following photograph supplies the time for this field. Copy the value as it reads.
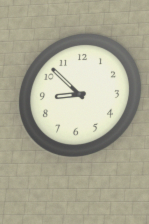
8:52
